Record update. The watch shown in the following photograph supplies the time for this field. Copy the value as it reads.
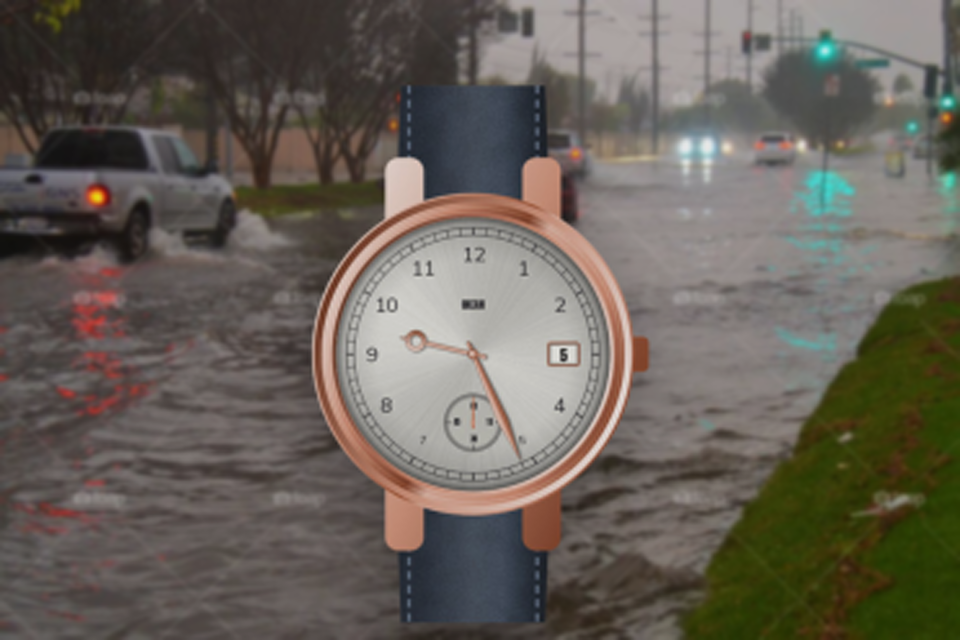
9:26
